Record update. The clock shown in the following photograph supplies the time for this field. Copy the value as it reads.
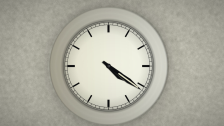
4:21
